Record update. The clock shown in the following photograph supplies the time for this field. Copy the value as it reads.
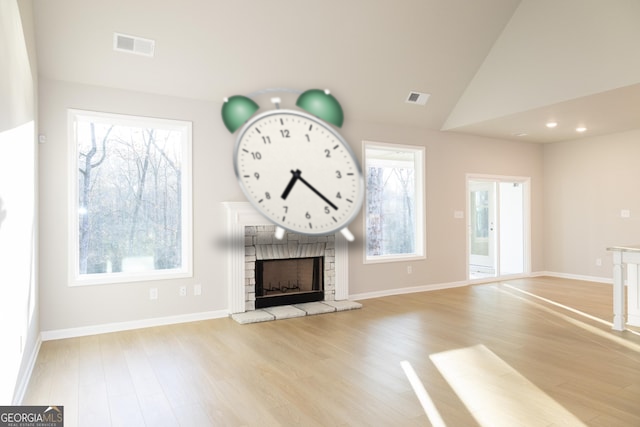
7:23
